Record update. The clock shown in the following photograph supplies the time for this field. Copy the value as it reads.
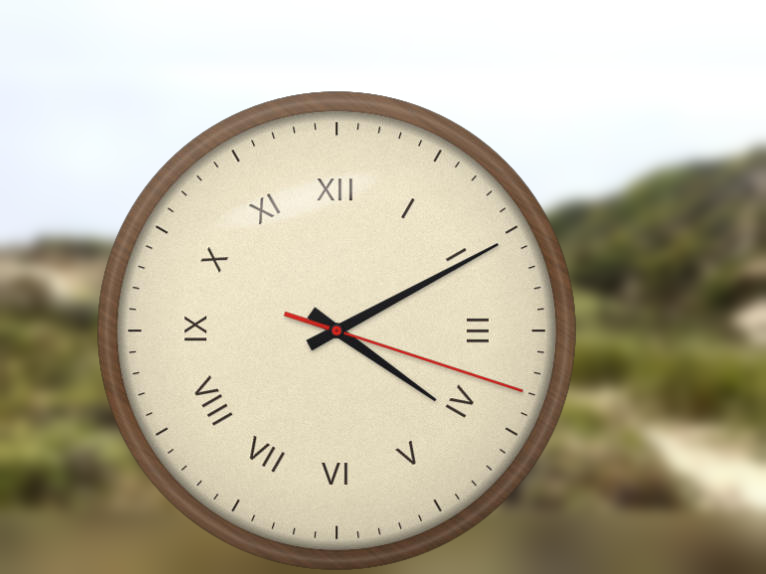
4:10:18
